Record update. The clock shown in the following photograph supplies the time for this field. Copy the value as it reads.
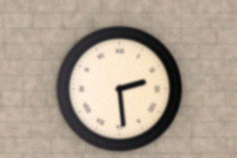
2:29
